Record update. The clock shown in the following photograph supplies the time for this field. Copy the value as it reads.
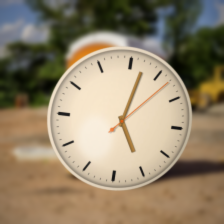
5:02:07
